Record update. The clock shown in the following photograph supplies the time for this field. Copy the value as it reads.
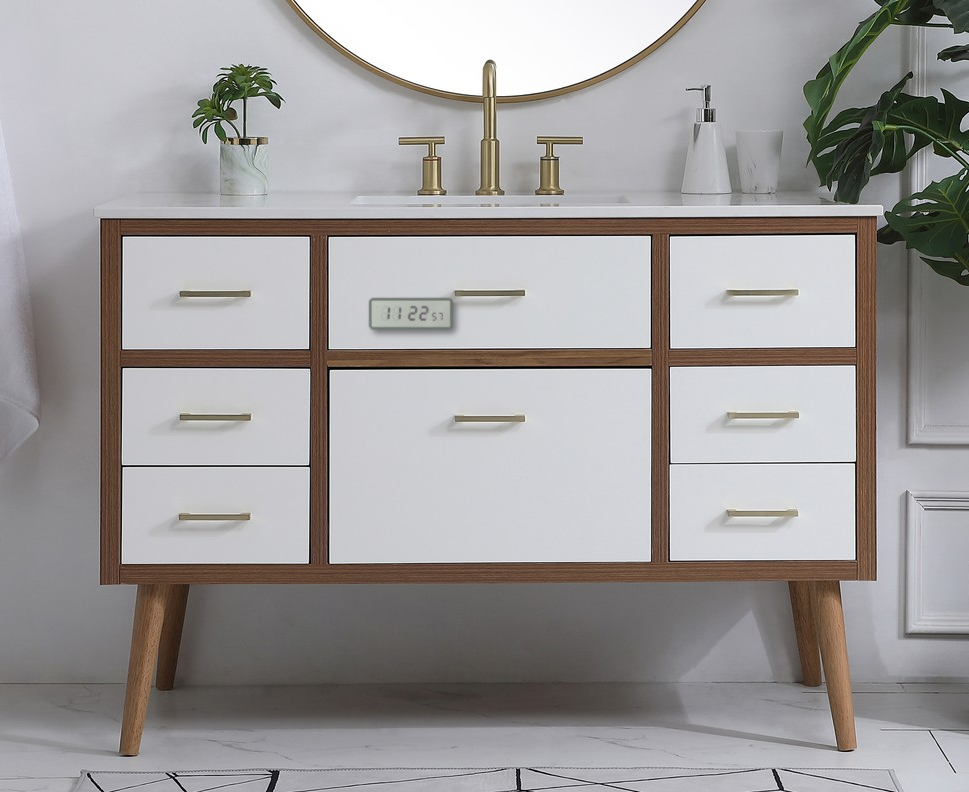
11:22
